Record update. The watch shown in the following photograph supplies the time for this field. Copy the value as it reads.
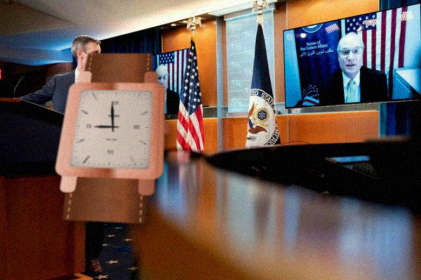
8:59
